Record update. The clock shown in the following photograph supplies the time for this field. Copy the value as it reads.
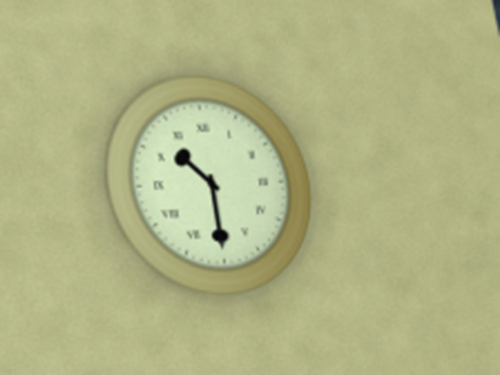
10:30
